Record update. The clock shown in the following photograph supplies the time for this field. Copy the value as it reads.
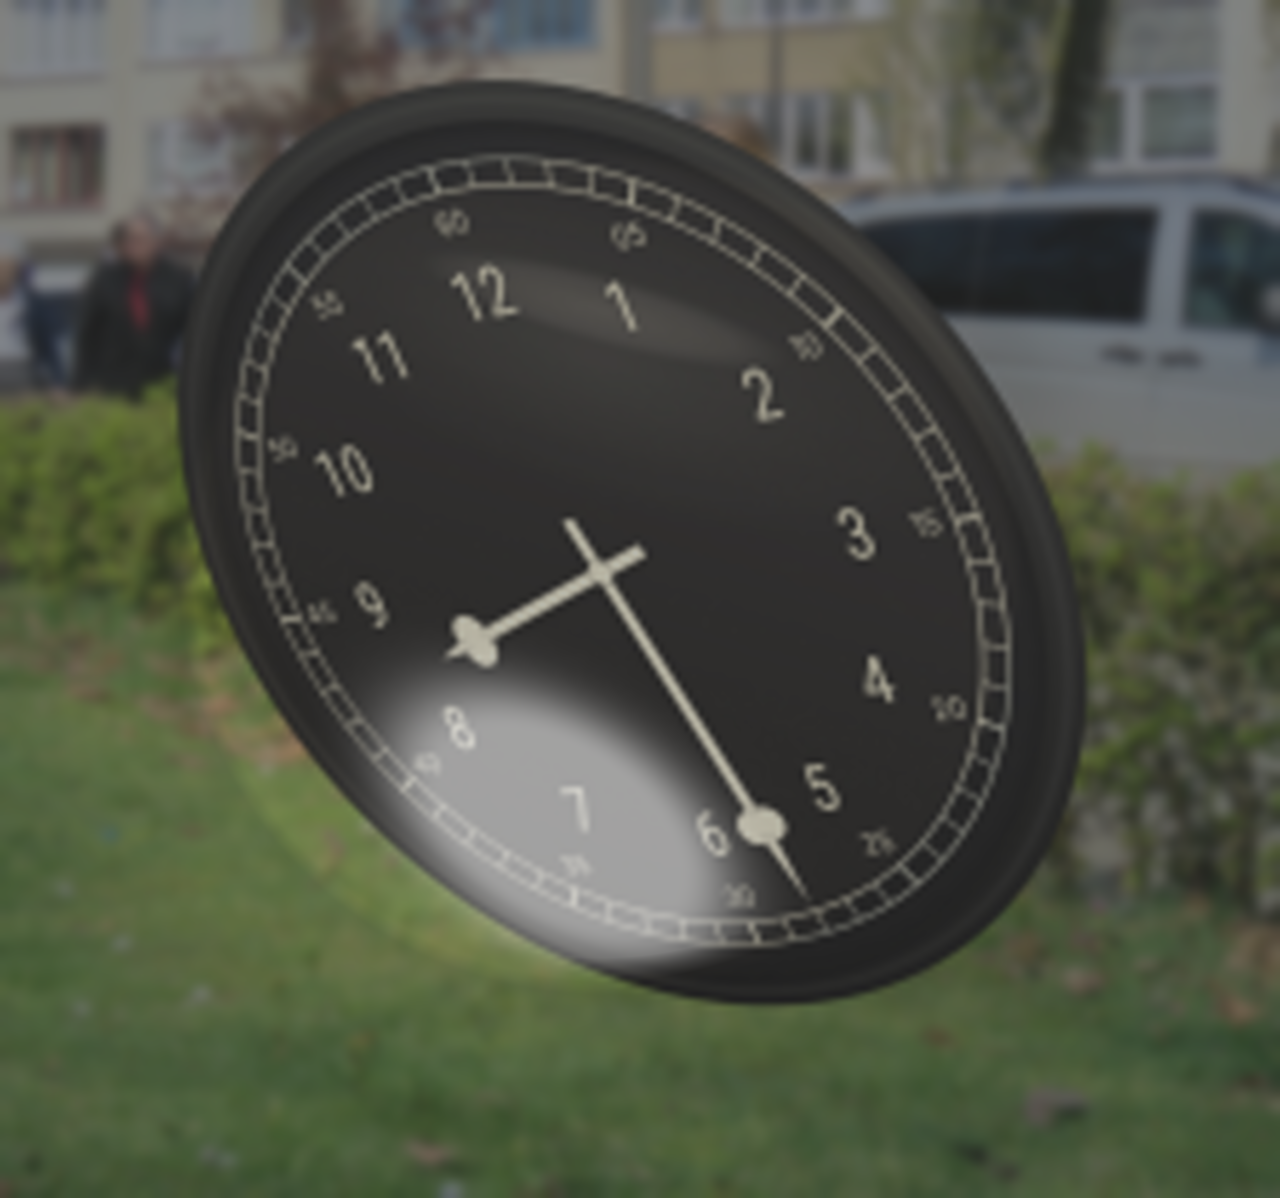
8:28
